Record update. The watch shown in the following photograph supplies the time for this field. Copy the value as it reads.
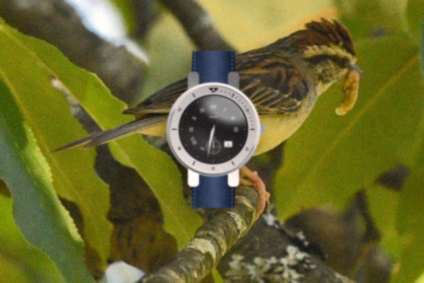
6:32
